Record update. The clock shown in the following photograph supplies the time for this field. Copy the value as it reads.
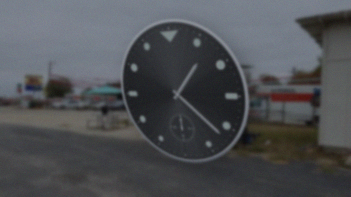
1:22
